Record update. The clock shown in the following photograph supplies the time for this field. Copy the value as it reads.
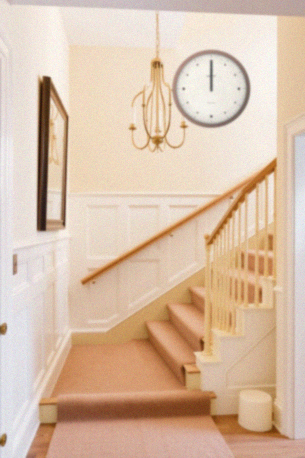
12:00
